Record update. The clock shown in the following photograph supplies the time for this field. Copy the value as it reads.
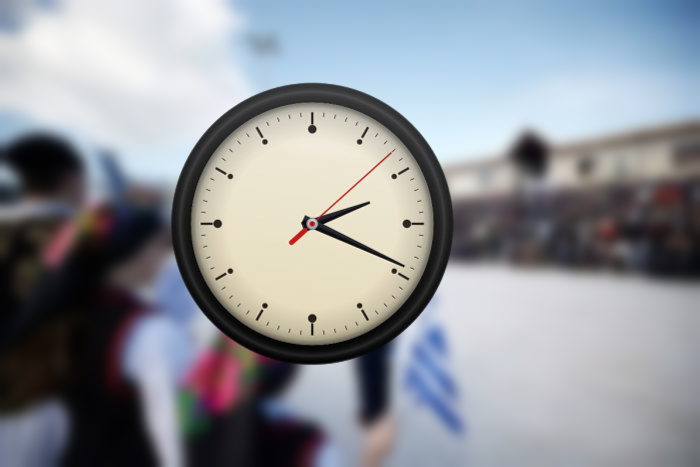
2:19:08
